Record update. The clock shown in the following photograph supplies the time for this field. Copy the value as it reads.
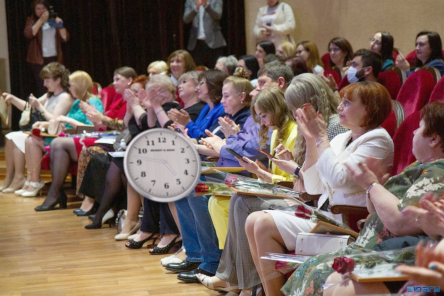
4:47
